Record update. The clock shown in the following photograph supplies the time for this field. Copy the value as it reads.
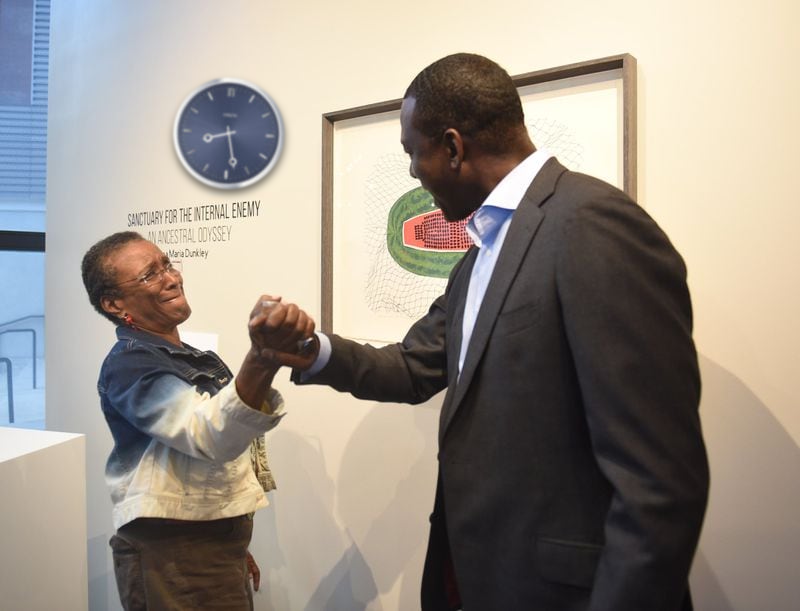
8:28
